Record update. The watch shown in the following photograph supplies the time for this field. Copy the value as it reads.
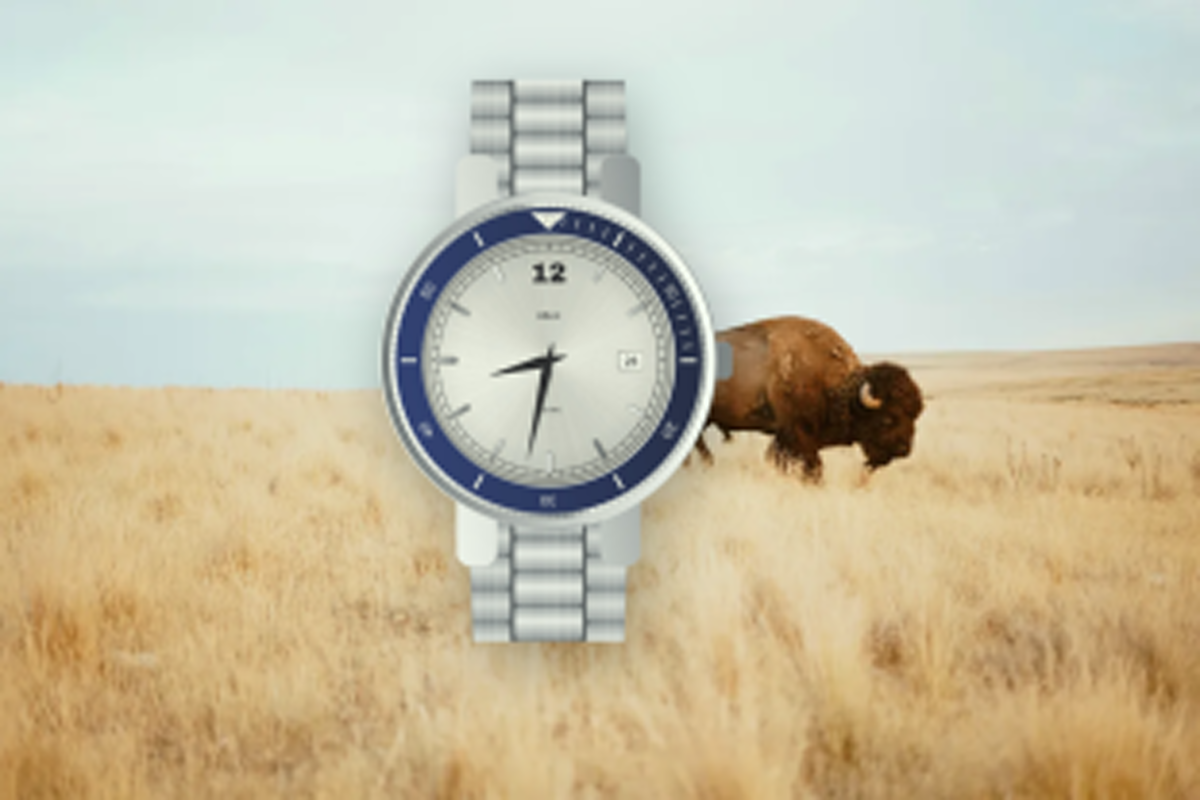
8:32
